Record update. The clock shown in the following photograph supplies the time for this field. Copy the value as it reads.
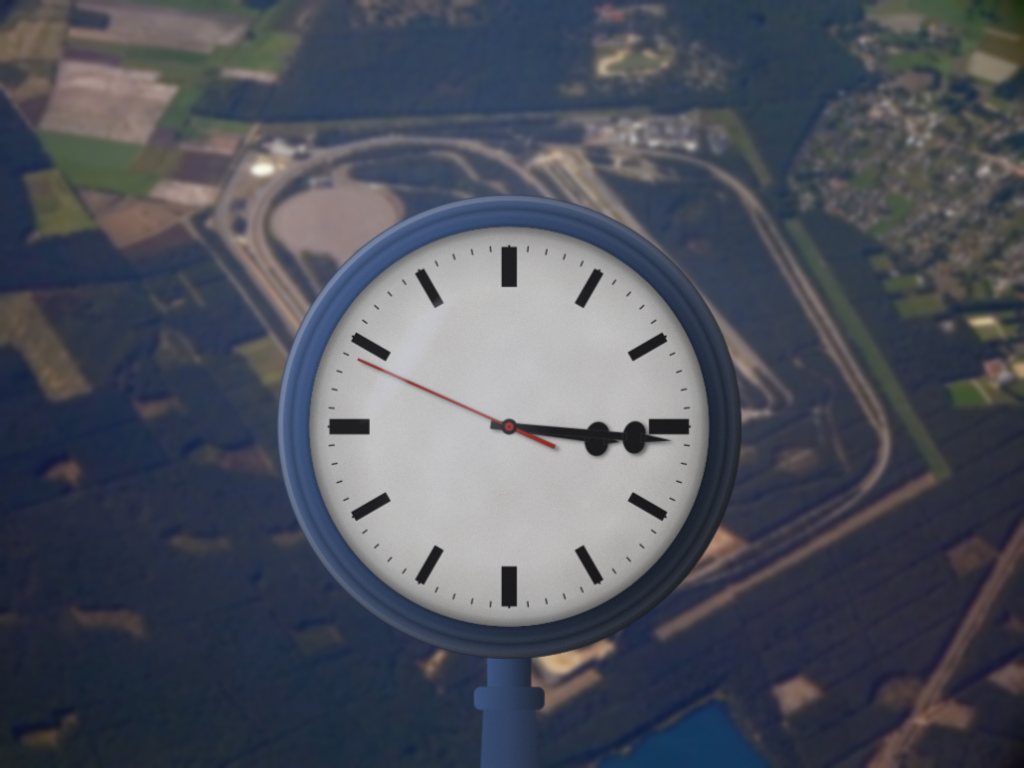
3:15:49
